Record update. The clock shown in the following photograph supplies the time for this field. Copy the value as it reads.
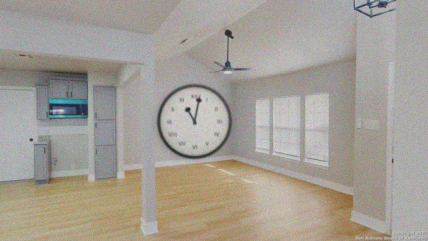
11:02
